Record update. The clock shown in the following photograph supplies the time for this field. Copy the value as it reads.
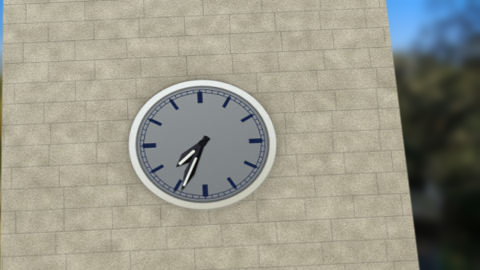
7:34
